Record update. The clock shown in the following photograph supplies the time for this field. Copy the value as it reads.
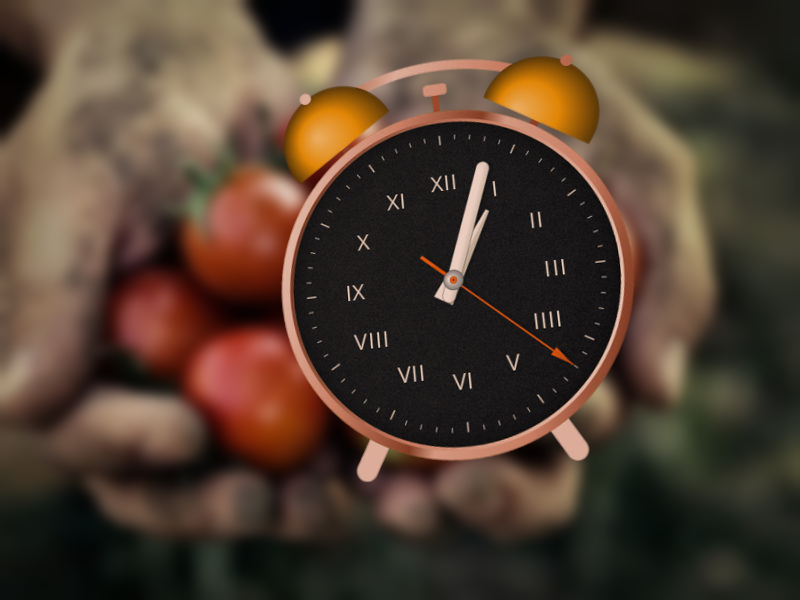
1:03:22
